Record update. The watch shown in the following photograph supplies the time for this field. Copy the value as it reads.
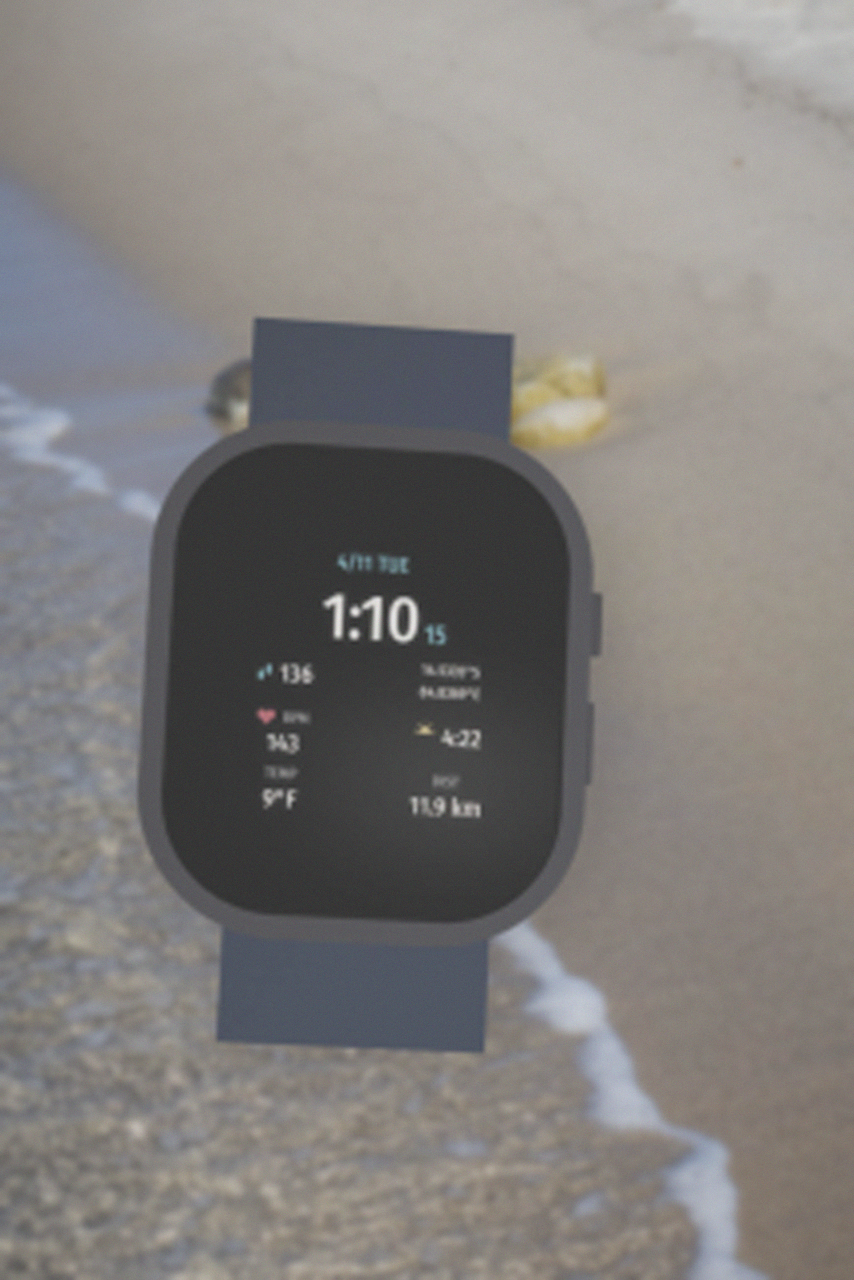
1:10
